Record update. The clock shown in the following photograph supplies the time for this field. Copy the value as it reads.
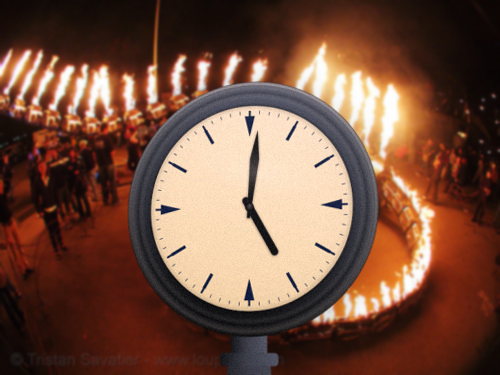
5:01
